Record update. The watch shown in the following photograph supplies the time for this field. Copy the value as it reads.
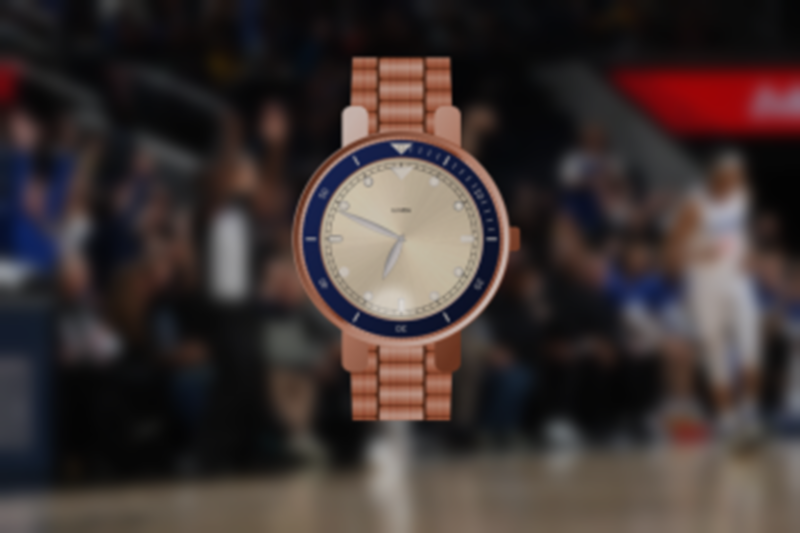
6:49
